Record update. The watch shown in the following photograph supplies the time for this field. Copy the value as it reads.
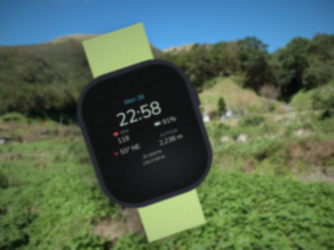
22:58
